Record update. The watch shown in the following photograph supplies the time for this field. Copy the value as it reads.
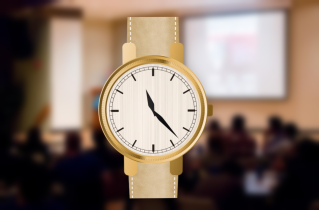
11:23
